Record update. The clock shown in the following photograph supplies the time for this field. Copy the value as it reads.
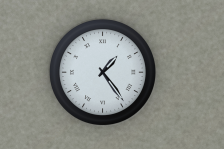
1:24
